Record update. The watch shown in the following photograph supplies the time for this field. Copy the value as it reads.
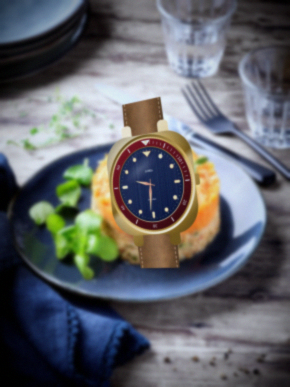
9:31
